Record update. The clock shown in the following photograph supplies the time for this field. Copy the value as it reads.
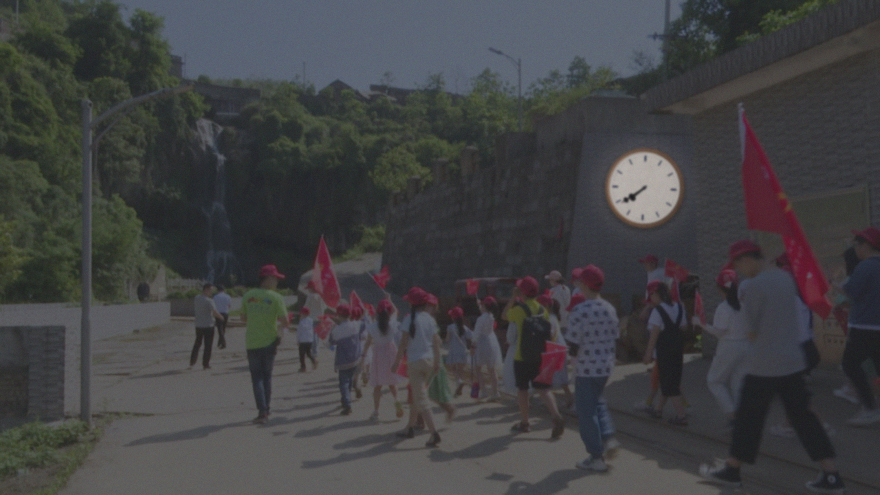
7:39
